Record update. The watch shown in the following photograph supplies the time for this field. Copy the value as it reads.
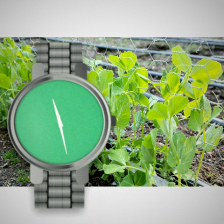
11:28
